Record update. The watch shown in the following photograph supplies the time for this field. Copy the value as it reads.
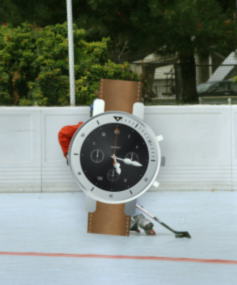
5:17
